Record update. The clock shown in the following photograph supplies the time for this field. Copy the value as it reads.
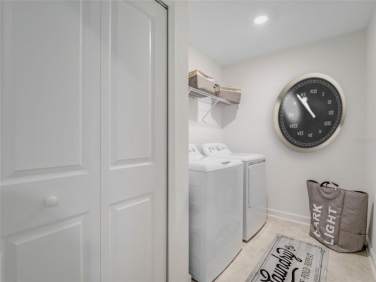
10:53
